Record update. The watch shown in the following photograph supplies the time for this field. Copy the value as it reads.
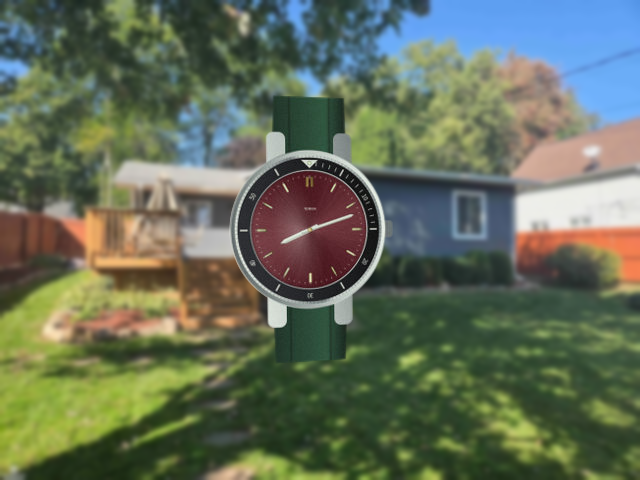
8:12
